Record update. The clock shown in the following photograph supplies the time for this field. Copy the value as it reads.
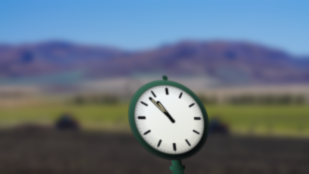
10:53
